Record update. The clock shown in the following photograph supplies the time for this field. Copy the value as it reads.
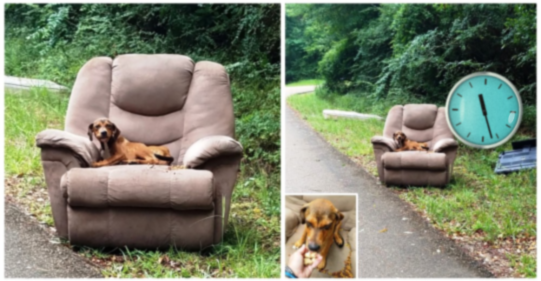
11:27
